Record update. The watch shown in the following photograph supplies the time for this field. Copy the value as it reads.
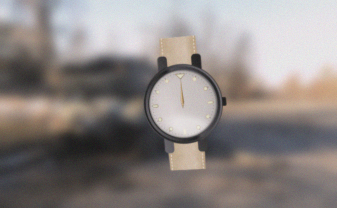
12:00
